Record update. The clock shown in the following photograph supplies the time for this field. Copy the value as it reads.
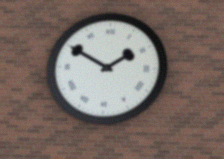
1:50
